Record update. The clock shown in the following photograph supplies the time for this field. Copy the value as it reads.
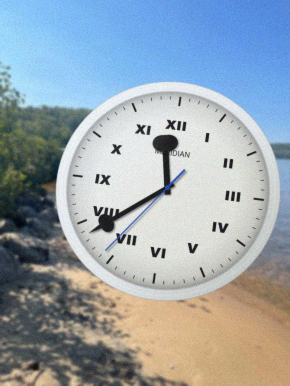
11:38:36
